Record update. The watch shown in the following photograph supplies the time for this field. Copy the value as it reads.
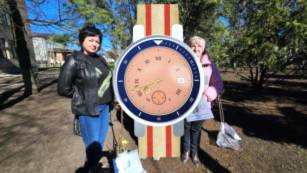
7:42
